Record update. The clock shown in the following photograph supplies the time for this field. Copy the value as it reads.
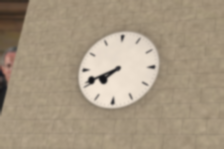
7:41
